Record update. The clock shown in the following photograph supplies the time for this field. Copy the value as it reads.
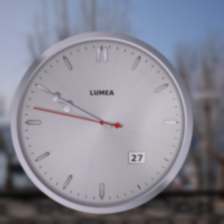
9:49:47
